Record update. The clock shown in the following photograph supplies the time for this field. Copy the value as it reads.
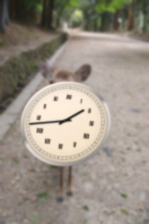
1:43
